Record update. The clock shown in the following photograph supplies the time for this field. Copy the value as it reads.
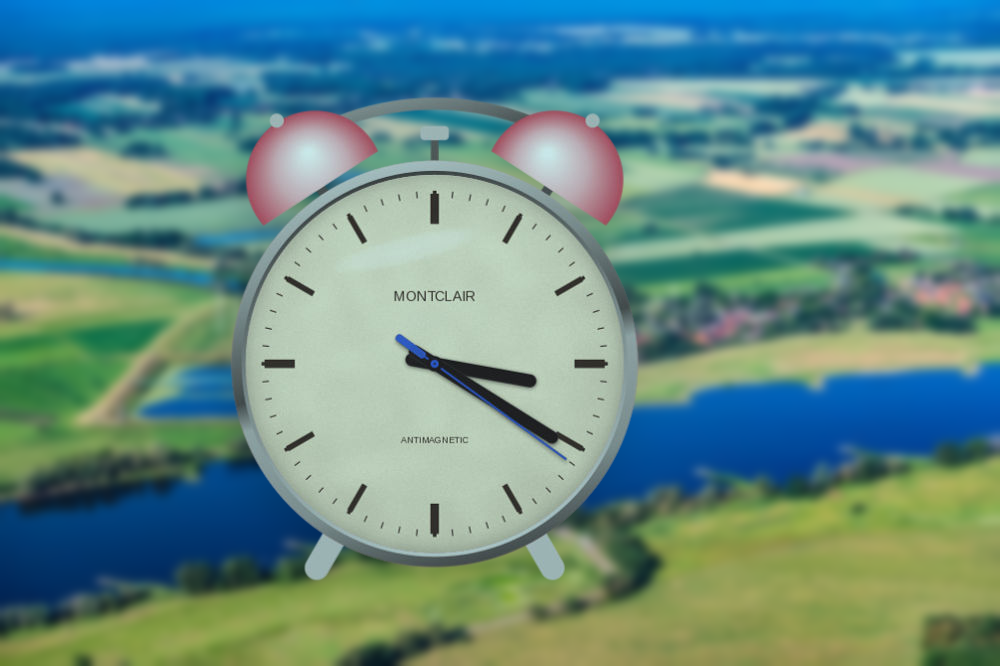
3:20:21
